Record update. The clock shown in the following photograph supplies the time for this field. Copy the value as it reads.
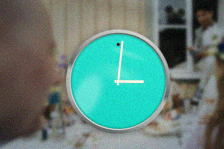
3:01
